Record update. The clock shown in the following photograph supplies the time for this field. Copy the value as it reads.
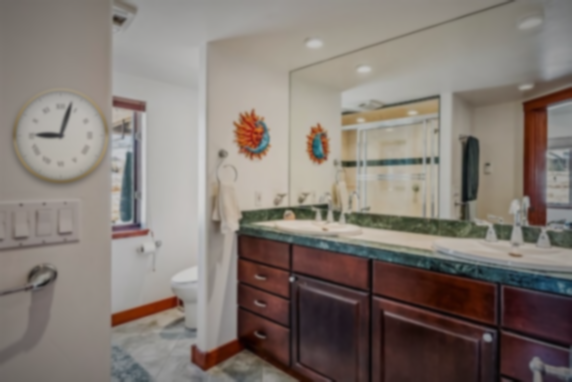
9:03
